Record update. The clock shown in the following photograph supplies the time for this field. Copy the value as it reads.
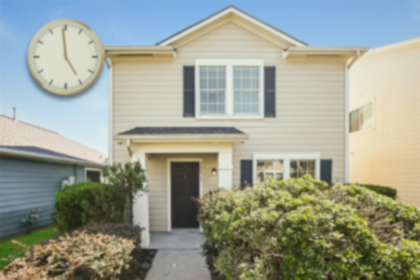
4:59
